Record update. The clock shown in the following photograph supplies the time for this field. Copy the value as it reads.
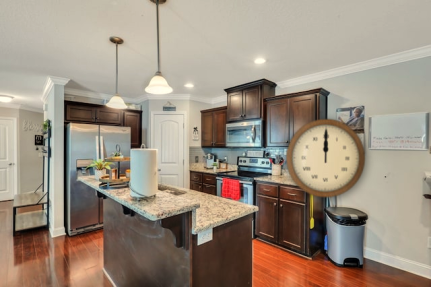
12:00
